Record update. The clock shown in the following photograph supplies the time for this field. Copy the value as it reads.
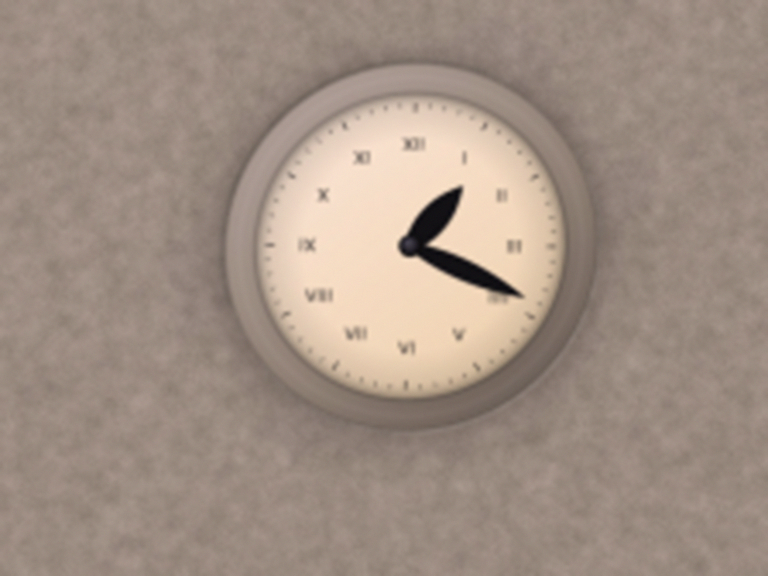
1:19
